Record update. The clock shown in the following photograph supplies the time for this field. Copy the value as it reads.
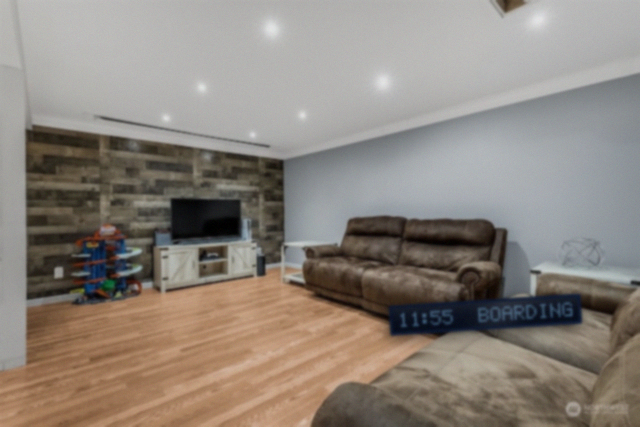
11:55
